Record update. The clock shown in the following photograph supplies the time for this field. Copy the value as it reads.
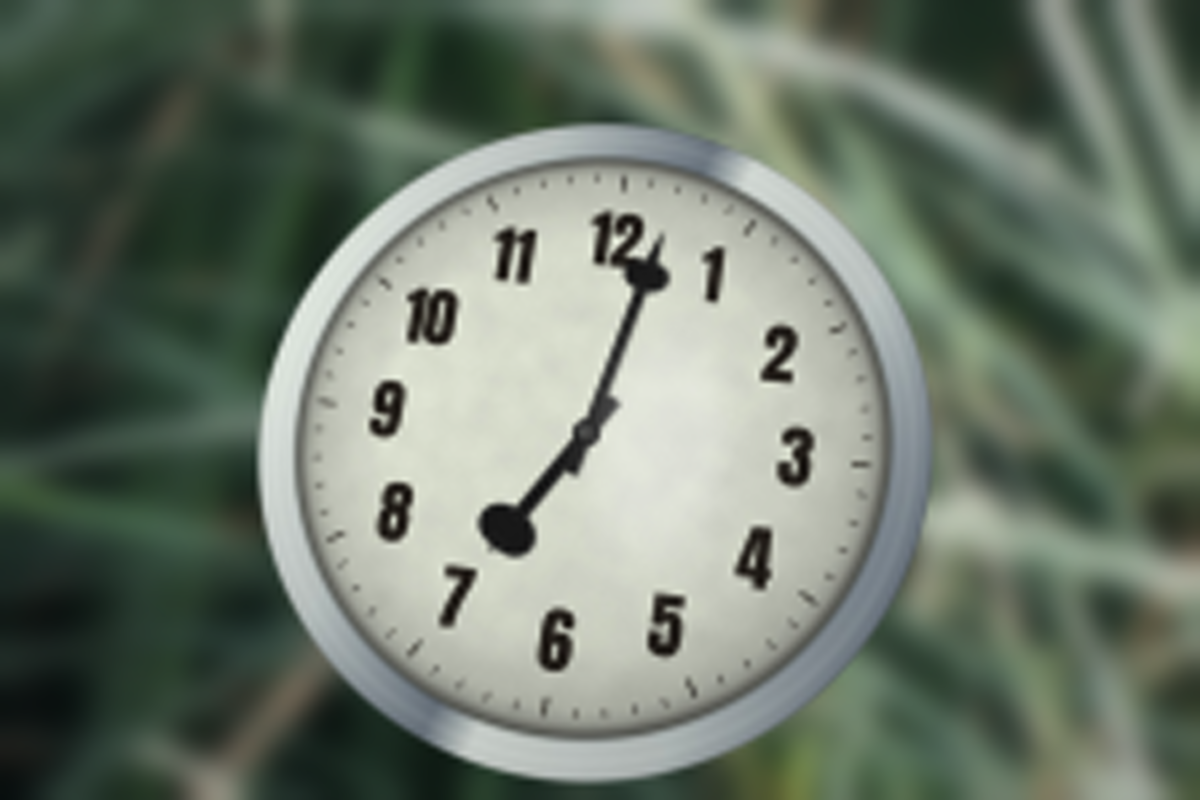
7:02
